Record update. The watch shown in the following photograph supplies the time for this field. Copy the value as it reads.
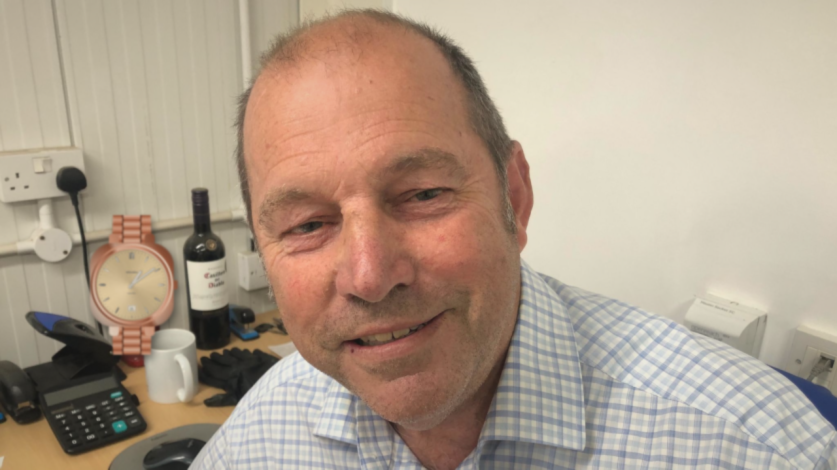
1:09
